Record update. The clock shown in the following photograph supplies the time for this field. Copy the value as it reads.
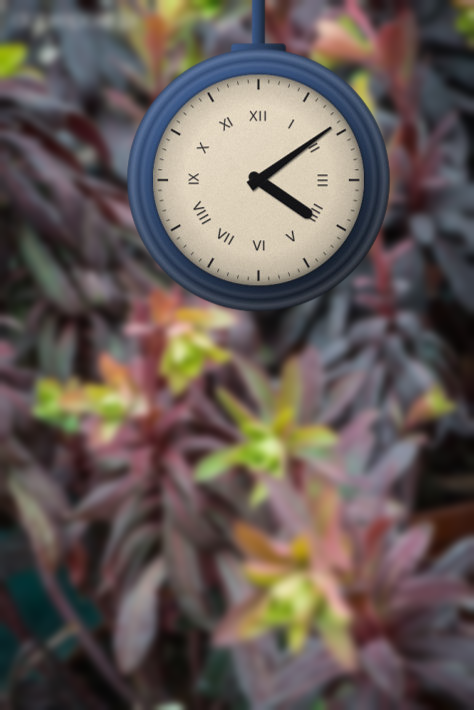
4:09
